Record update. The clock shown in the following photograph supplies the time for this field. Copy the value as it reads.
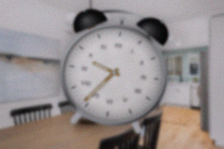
9:36
